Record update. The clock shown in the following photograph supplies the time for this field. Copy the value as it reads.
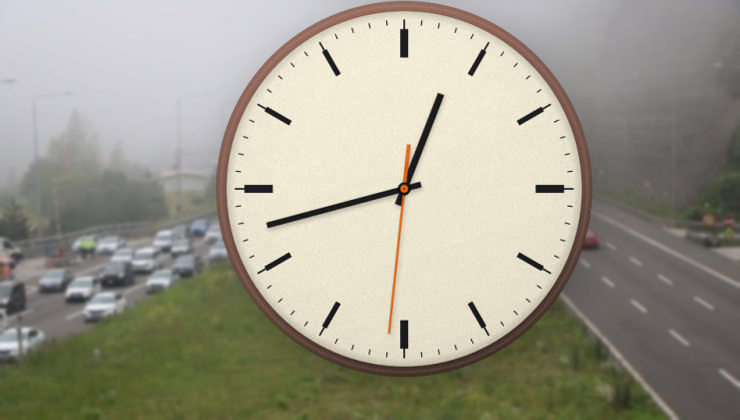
12:42:31
